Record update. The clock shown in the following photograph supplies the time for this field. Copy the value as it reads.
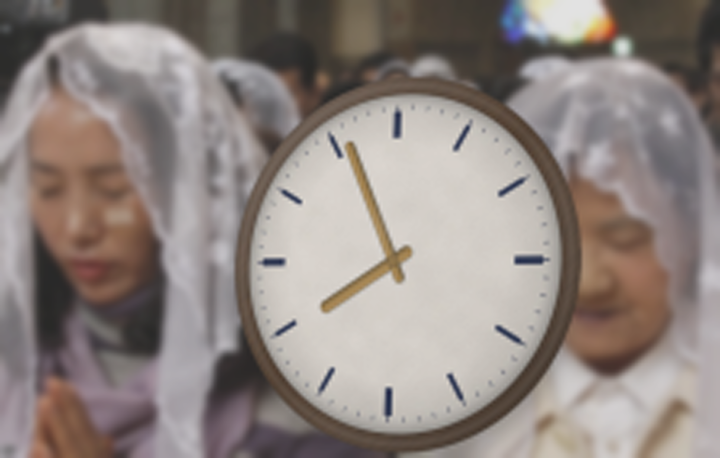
7:56
